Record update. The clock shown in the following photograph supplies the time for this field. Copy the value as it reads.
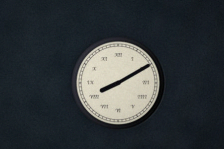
8:10
